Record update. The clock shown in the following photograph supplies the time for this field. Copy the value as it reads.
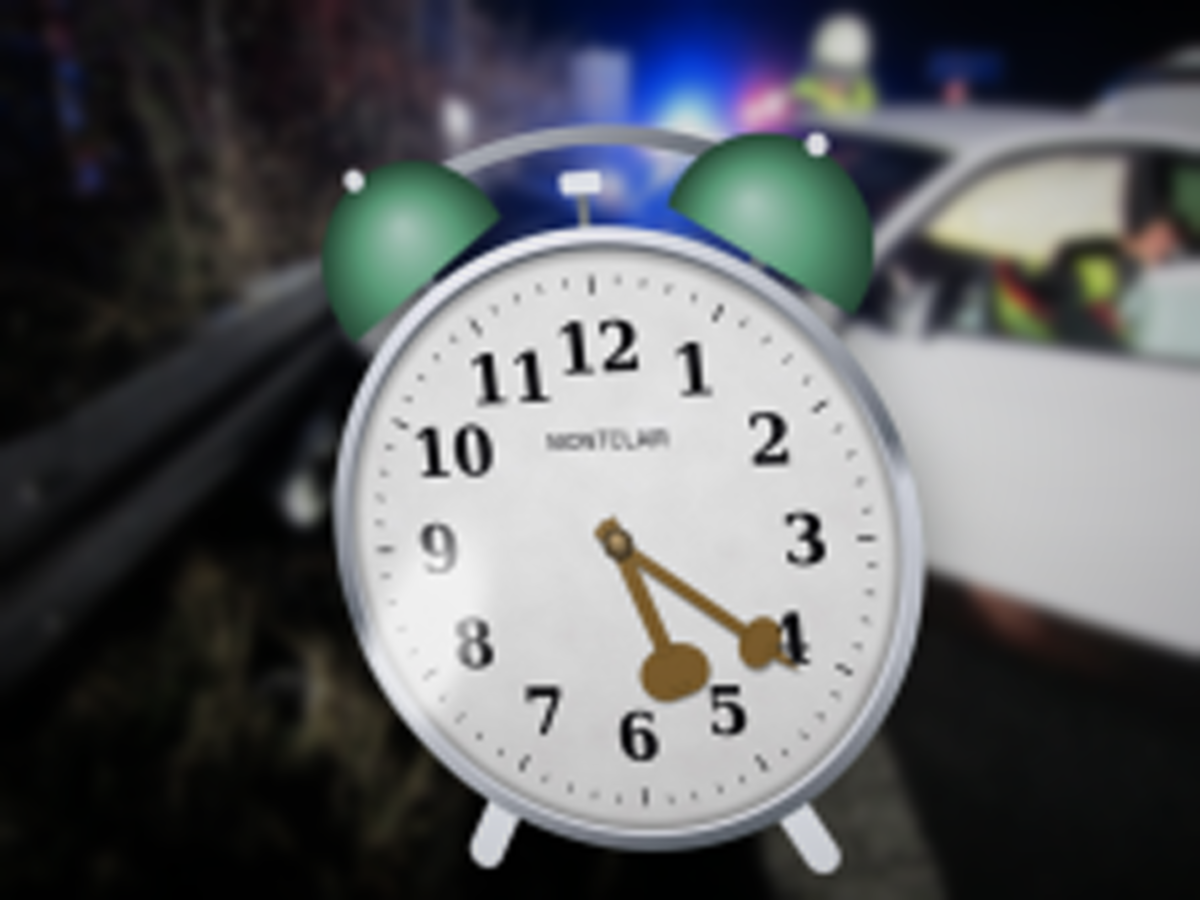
5:21
